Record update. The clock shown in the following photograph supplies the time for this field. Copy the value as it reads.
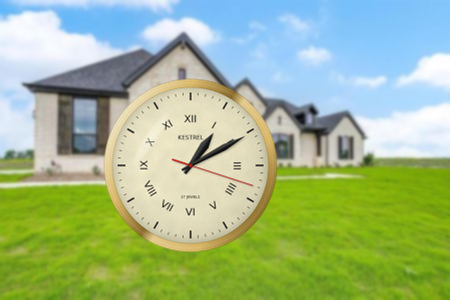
1:10:18
